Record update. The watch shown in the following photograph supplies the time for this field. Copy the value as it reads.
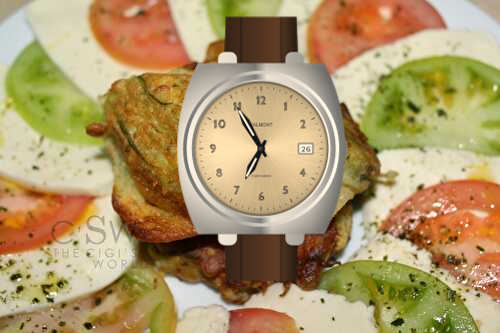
6:55
